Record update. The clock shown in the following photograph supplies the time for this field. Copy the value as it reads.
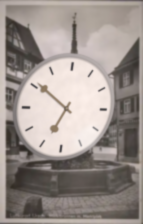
6:51
